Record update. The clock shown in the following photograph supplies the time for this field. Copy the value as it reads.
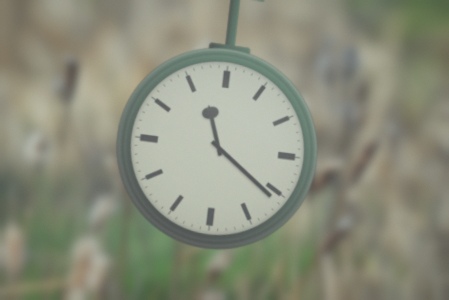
11:21
